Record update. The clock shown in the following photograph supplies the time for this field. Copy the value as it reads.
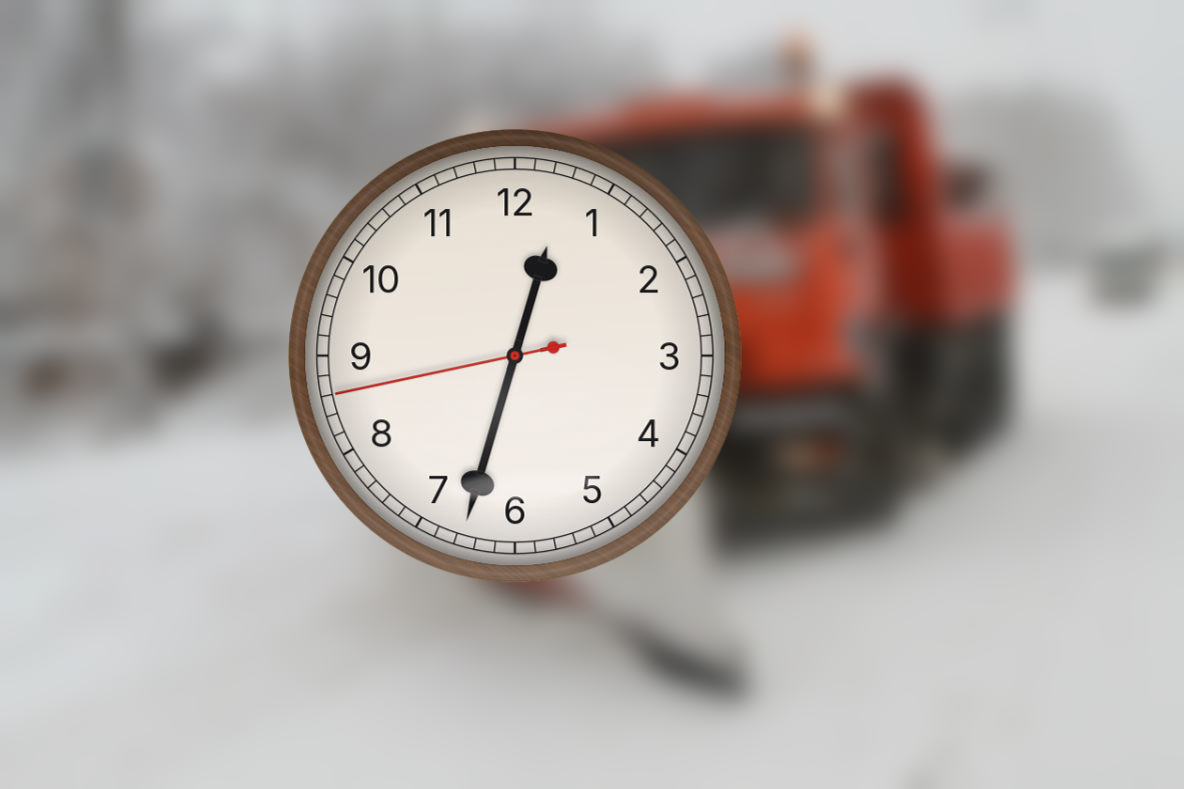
12:32:43
